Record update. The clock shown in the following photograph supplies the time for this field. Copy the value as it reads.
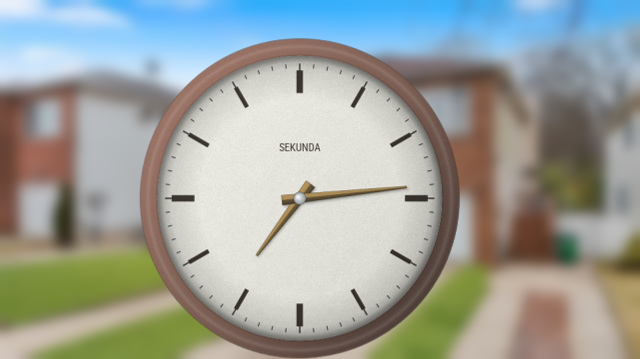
7:14
